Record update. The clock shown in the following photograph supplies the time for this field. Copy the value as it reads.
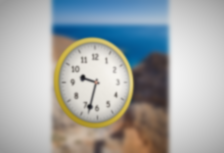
9:33
